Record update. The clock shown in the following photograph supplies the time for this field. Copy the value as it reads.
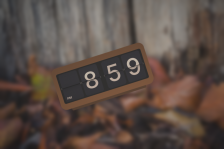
8:59
